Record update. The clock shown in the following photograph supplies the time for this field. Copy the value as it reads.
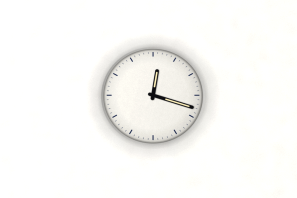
12:18
